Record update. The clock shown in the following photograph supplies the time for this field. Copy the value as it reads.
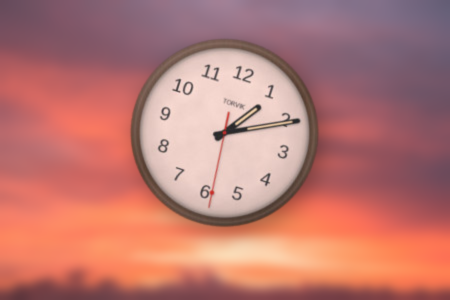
1:10:29
